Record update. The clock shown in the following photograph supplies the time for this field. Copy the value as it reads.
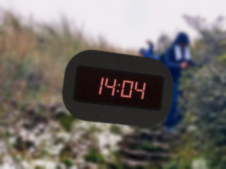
14:04
